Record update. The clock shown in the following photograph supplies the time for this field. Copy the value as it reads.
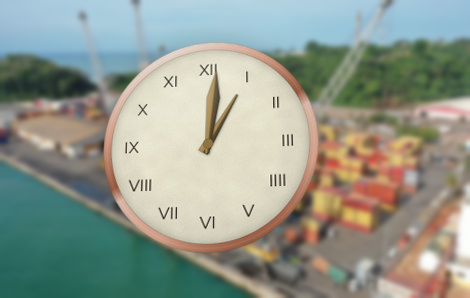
1:01
